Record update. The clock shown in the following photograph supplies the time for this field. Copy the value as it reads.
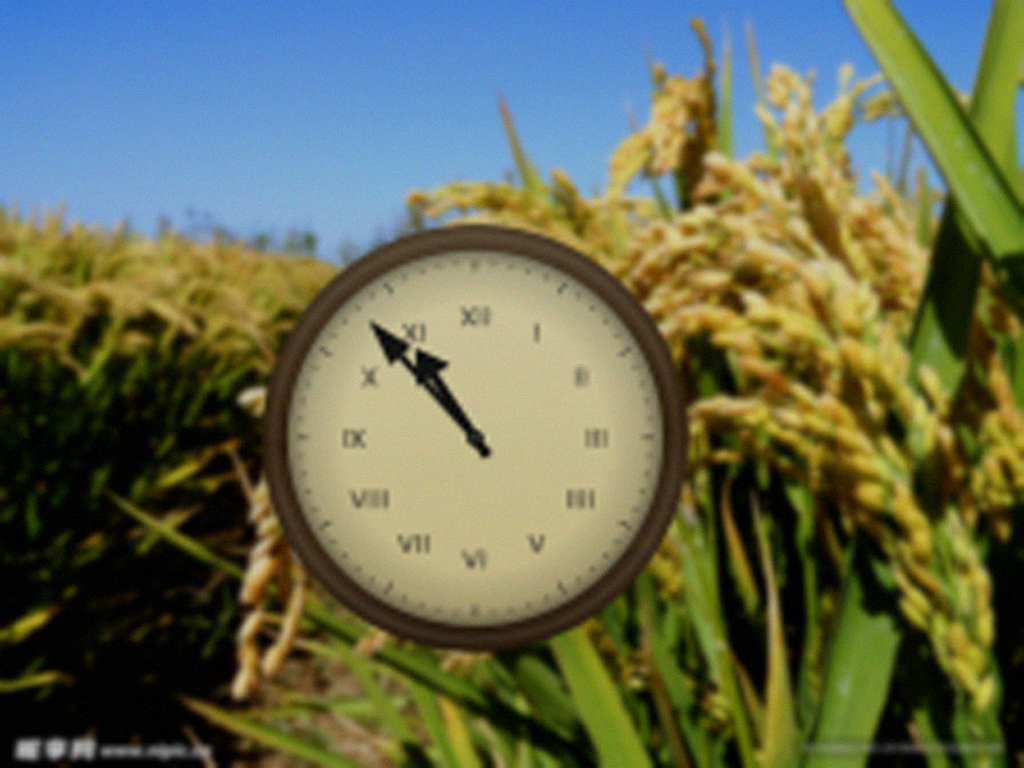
10:53
